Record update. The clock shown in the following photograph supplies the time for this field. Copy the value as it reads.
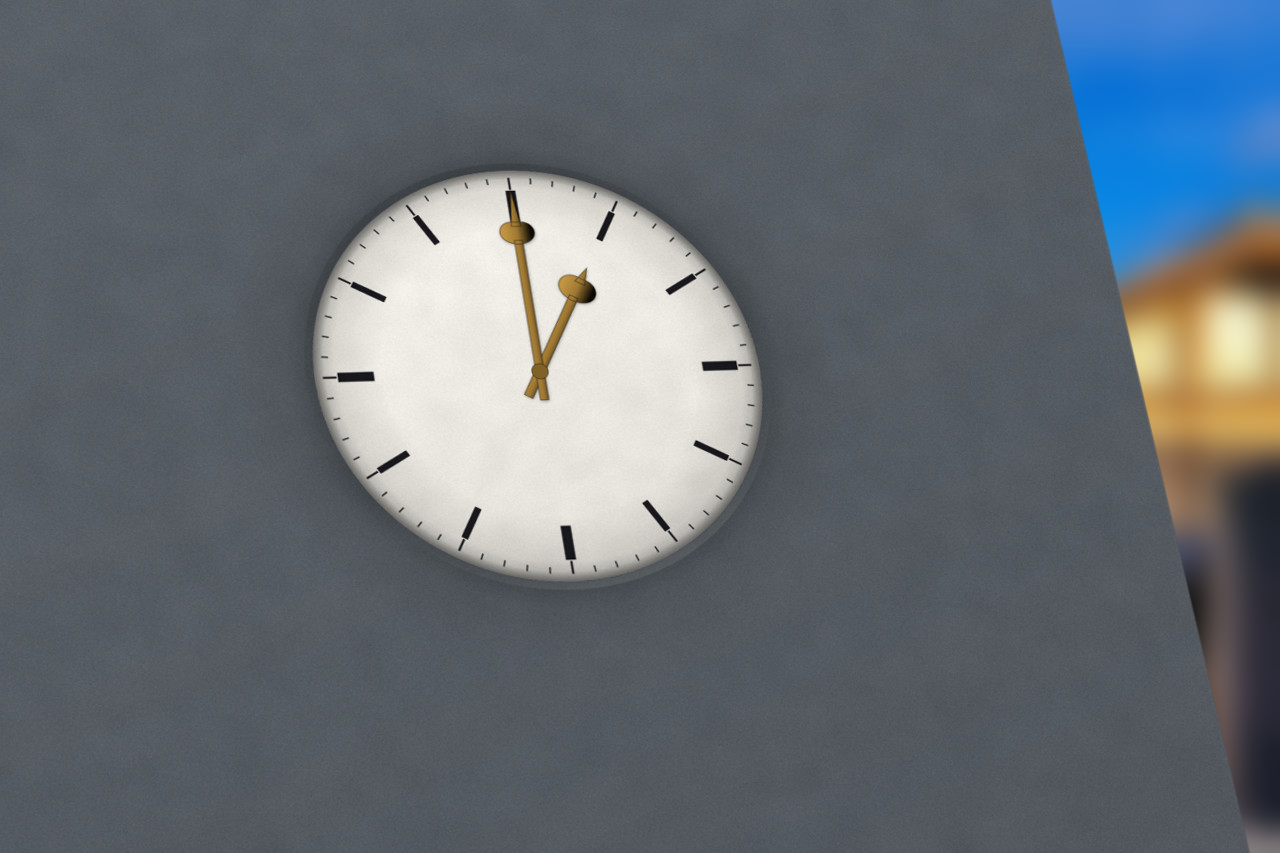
1:00
